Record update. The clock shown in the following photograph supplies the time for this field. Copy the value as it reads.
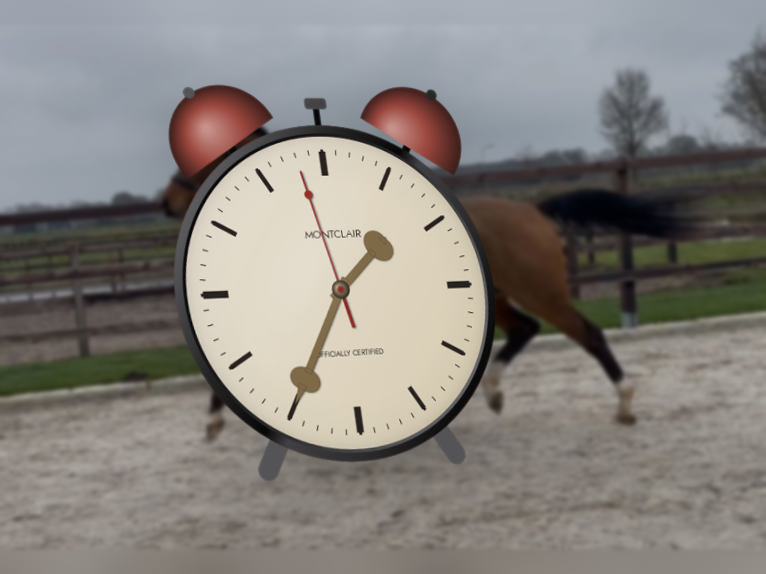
1:34:58
